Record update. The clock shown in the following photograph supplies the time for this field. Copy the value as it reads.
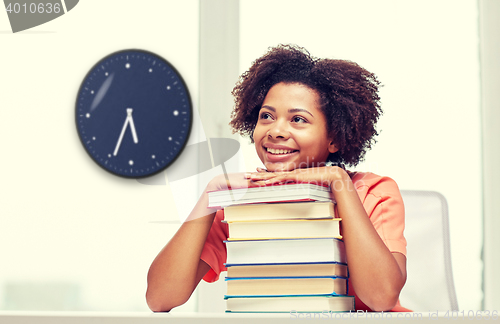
5:34
